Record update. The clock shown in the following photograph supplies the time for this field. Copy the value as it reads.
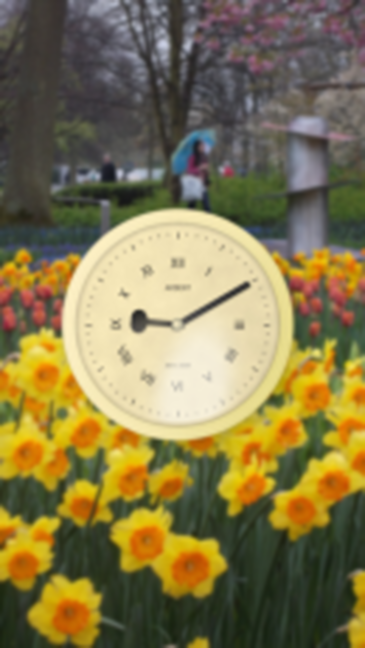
9:10
